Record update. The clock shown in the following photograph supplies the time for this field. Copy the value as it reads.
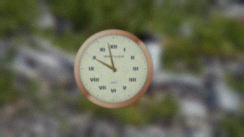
9:58
